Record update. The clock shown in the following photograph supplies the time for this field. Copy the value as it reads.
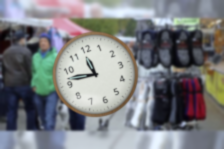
11:47
